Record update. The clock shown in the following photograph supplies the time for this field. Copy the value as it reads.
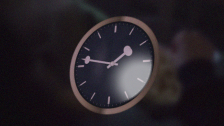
1:47
